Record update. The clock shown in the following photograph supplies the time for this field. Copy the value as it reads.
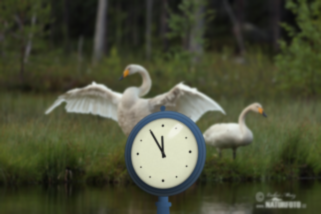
11:55
